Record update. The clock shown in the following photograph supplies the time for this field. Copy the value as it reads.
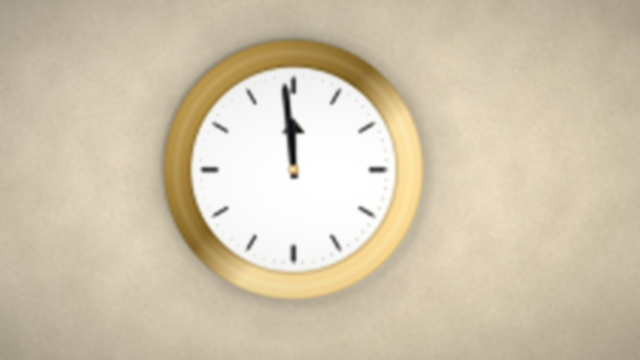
11:59
